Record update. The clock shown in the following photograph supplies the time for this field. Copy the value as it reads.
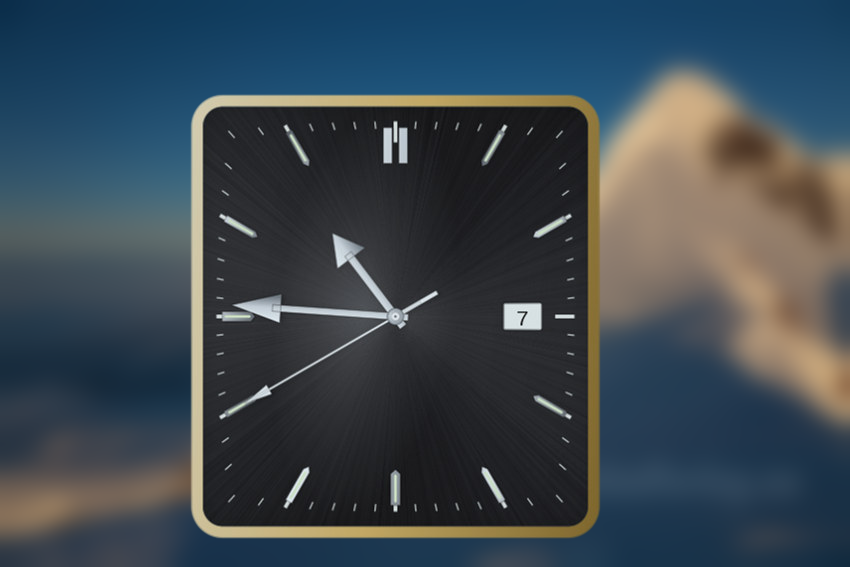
10:45:40
